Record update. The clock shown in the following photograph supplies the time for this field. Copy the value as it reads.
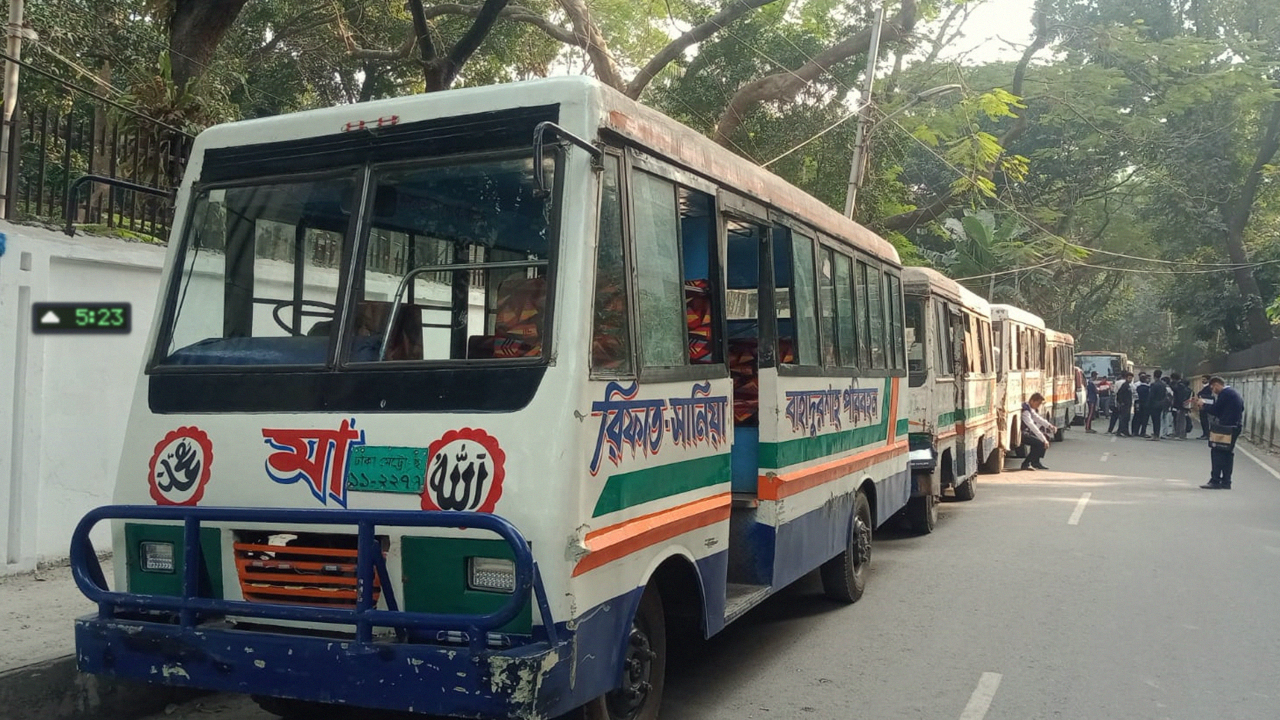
5:23
